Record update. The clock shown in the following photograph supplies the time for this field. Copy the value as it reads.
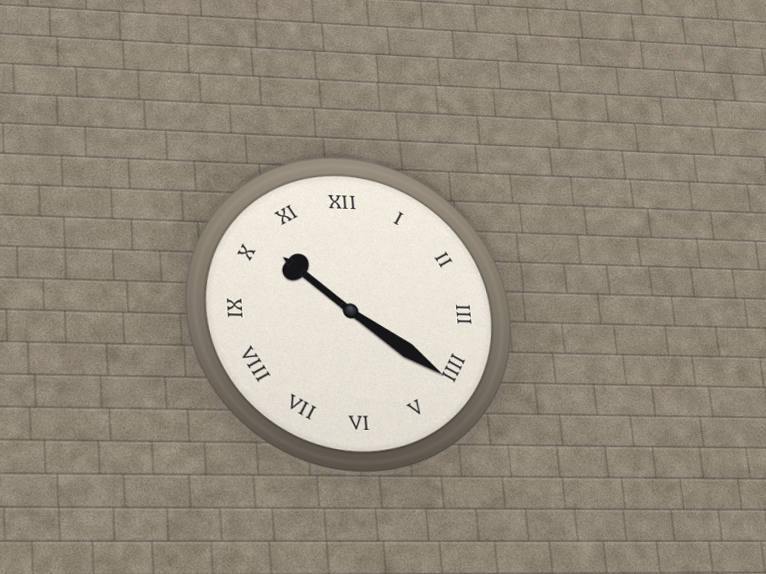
10:21
